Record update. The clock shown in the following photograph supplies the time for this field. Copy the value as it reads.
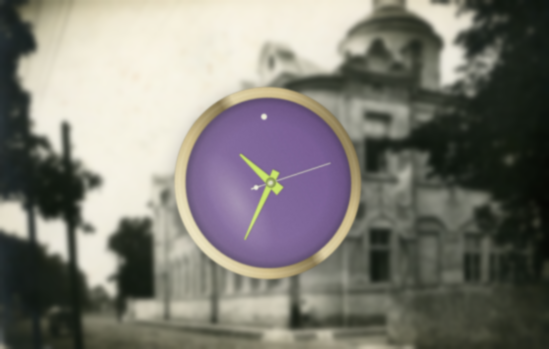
10:35:13
